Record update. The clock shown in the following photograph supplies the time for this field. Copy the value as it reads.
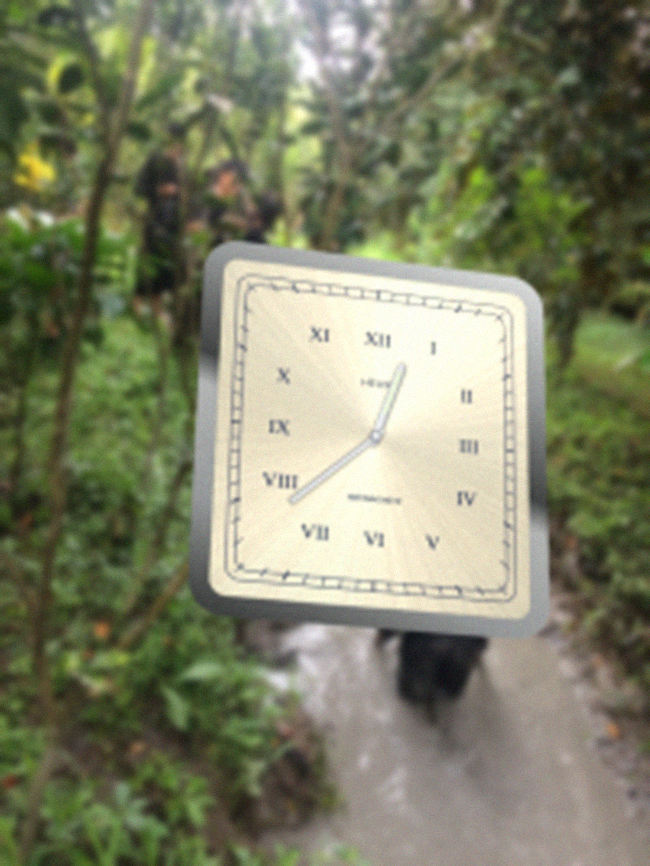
12:38
